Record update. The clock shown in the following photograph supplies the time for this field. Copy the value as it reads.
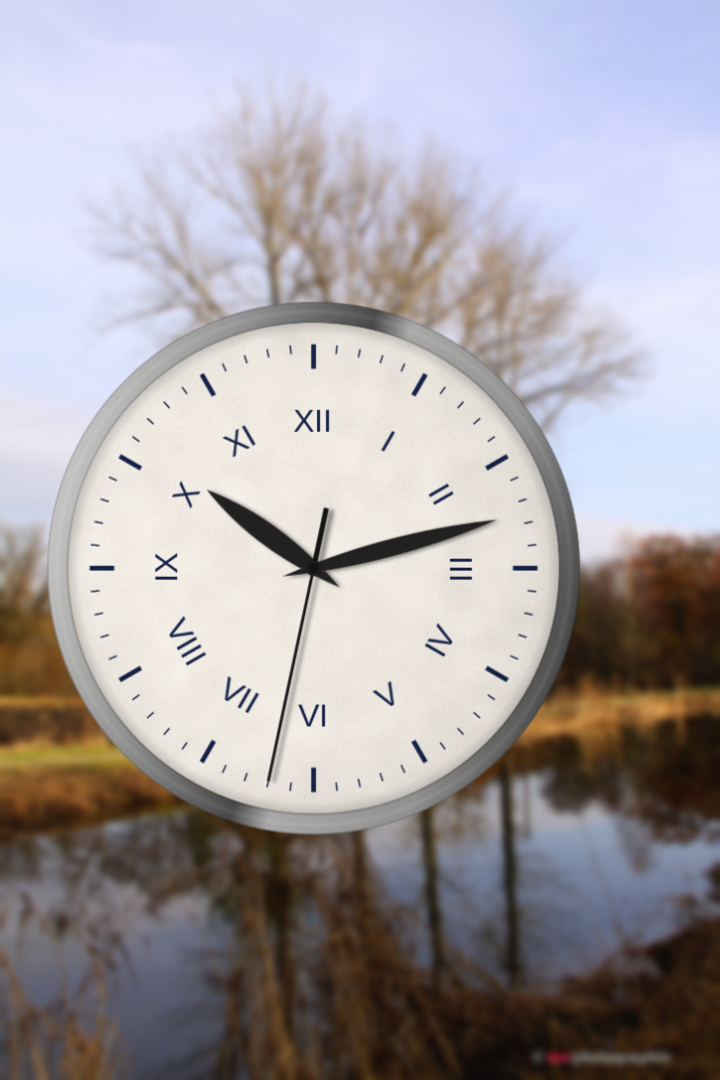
10:12:32
